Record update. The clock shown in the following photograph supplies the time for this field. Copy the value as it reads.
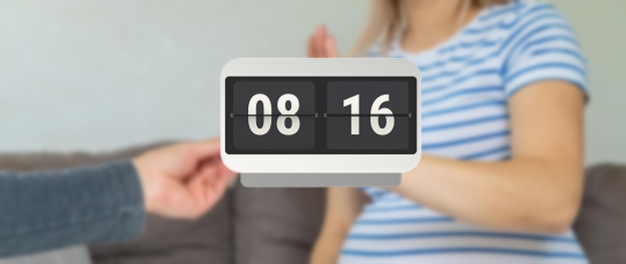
8:16
